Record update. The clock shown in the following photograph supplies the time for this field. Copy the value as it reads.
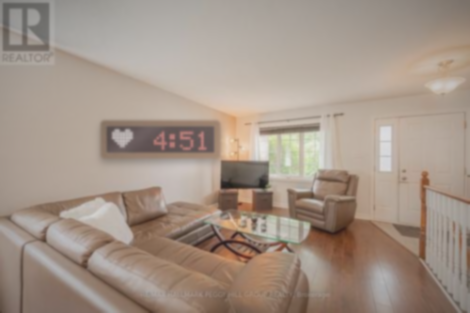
4:51
